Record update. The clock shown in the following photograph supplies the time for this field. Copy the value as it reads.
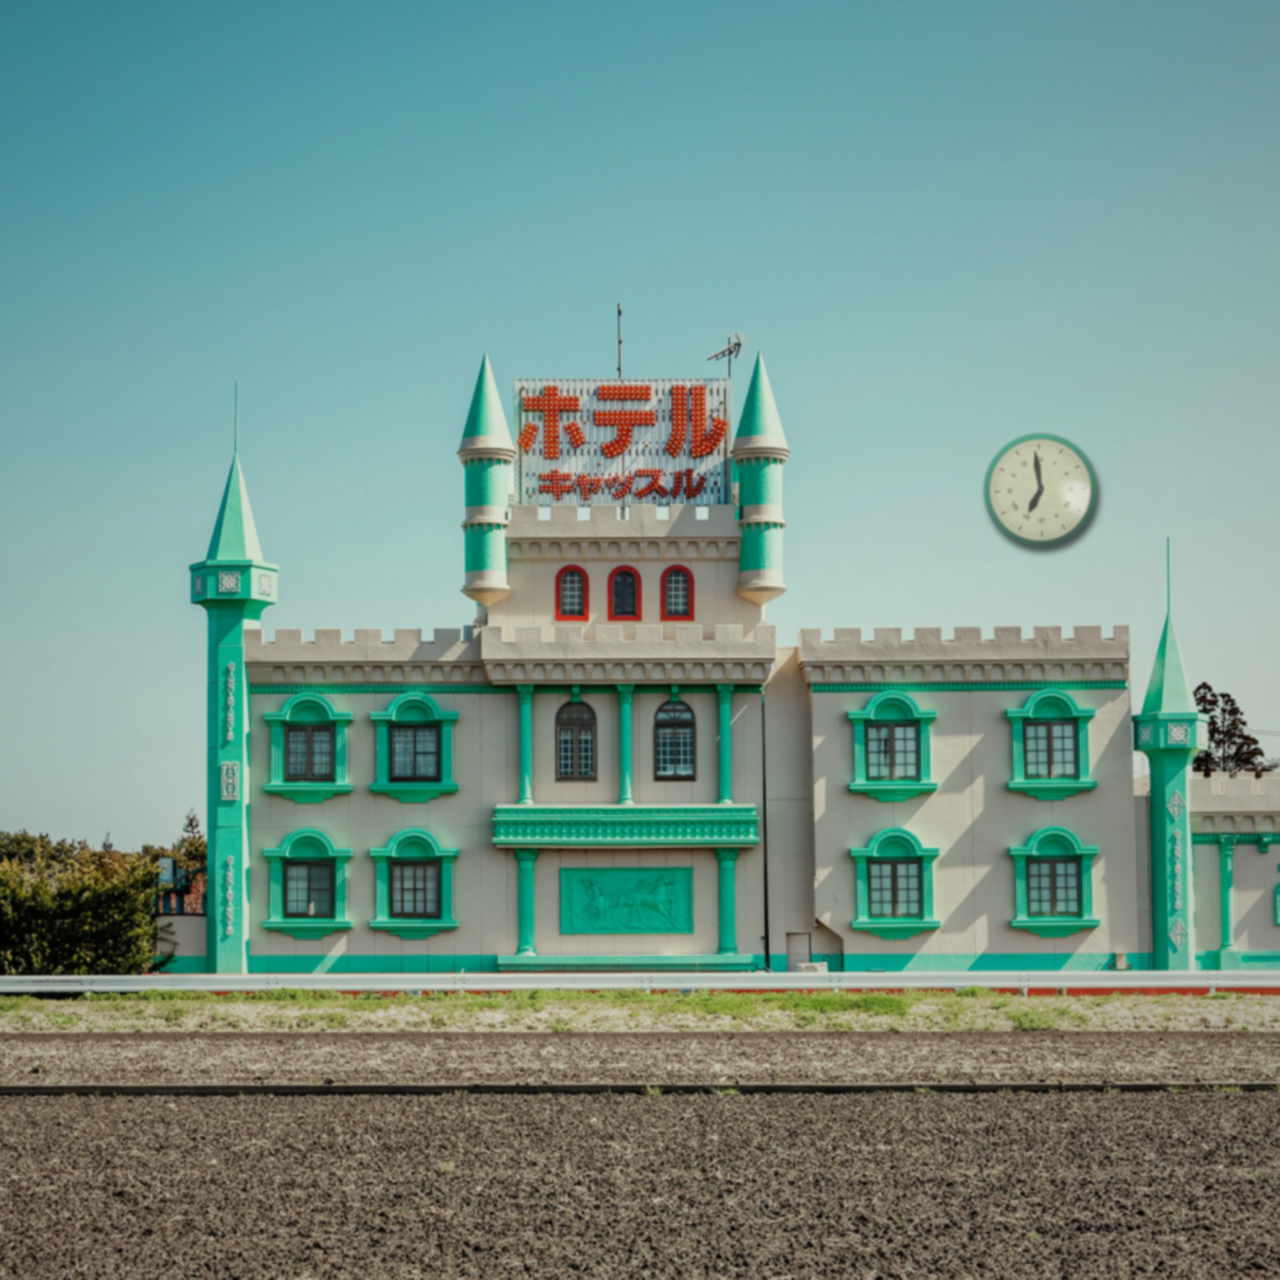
6:59
